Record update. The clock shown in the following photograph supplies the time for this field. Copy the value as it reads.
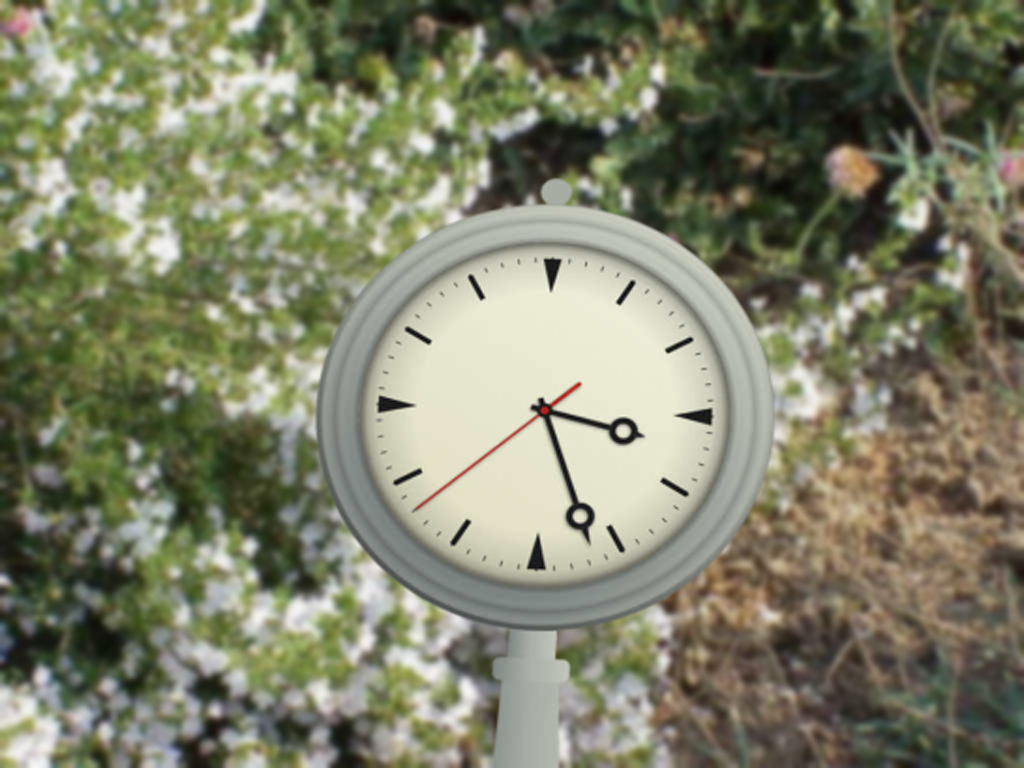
3:26:38
